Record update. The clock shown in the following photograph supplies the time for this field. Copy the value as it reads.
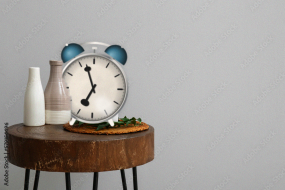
6:57
